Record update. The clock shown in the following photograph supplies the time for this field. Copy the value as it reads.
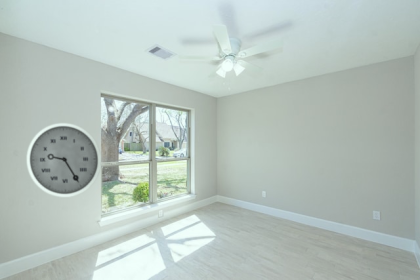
9:25
